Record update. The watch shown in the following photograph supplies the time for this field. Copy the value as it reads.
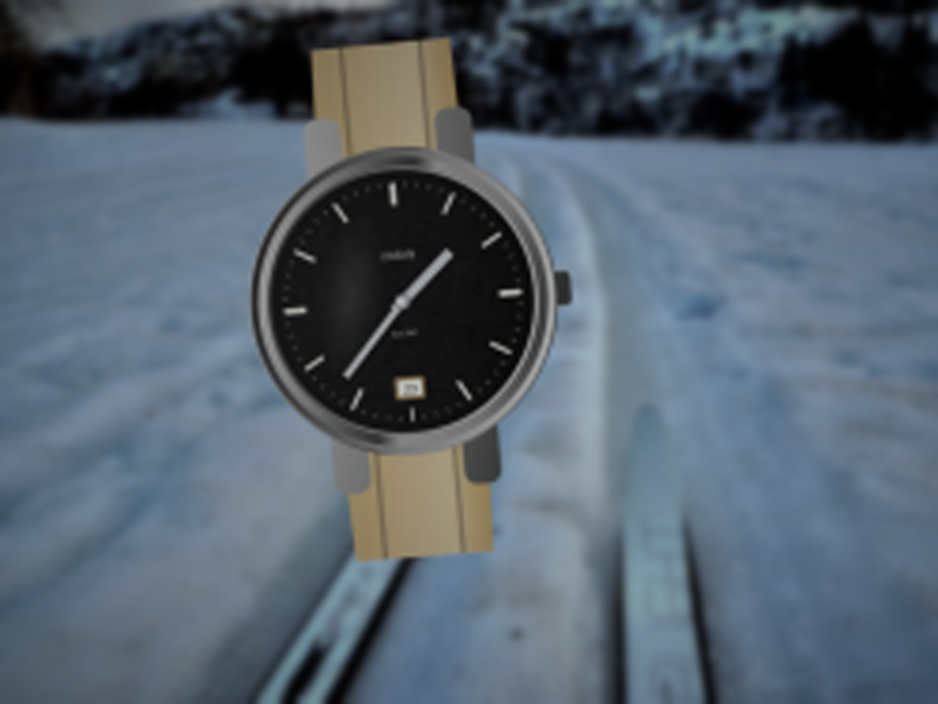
1:37
